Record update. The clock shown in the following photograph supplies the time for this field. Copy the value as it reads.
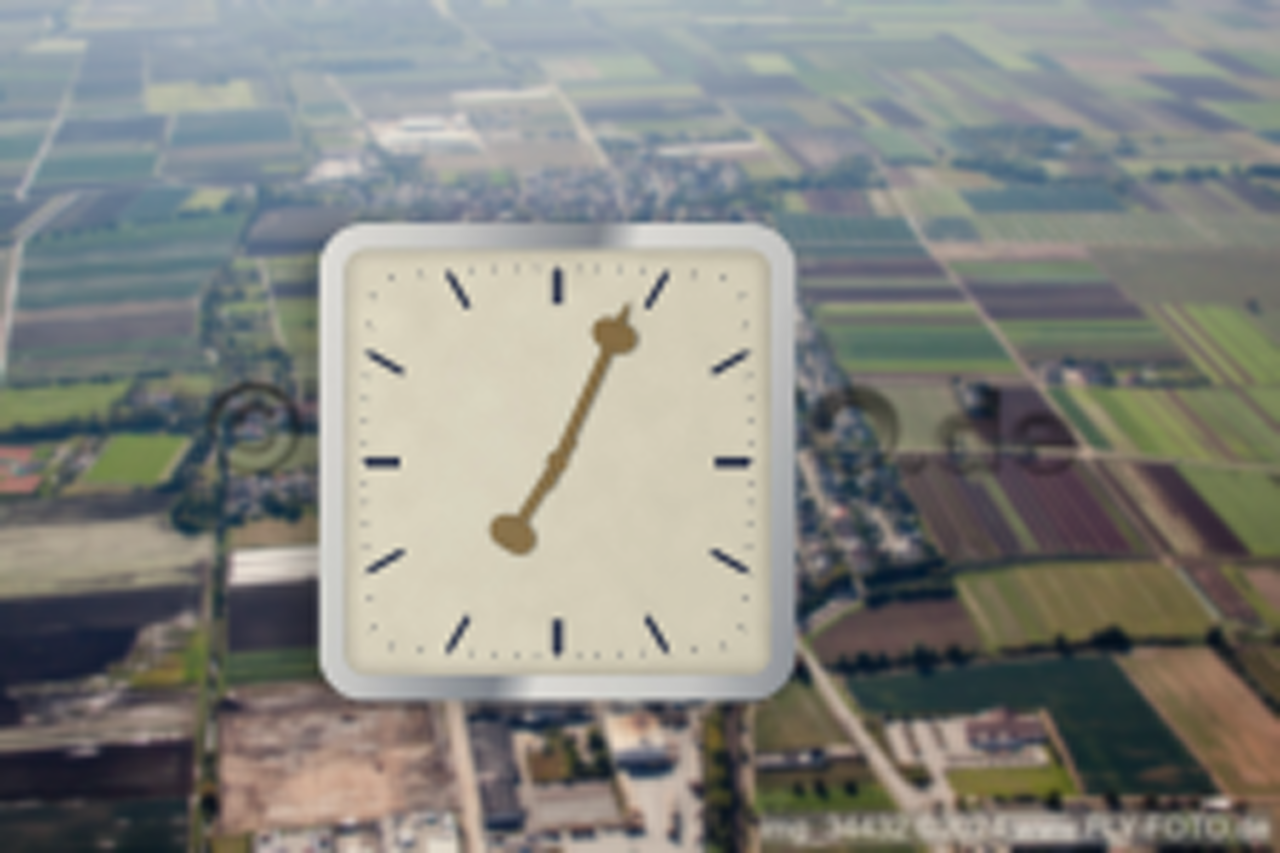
7:04
